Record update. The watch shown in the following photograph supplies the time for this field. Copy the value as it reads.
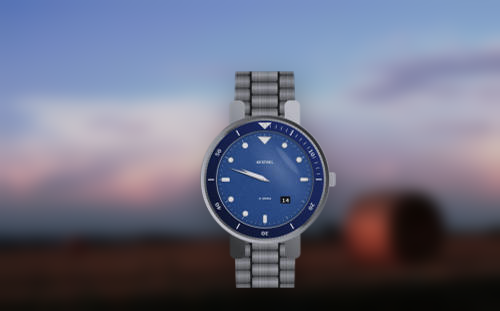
9:48
